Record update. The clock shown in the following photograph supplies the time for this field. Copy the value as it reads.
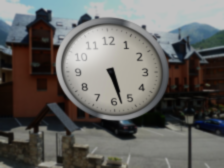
5:28
